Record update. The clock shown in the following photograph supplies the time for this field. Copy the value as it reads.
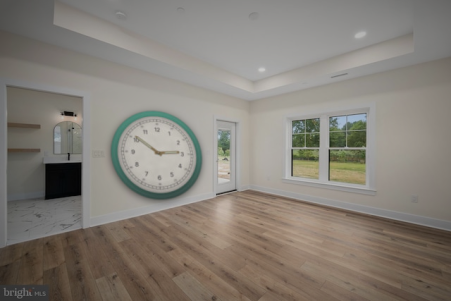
2:51
